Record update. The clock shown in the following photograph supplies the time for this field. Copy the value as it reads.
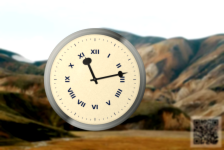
11:13
